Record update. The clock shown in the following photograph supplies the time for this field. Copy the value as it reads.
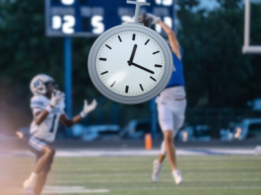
12:18
